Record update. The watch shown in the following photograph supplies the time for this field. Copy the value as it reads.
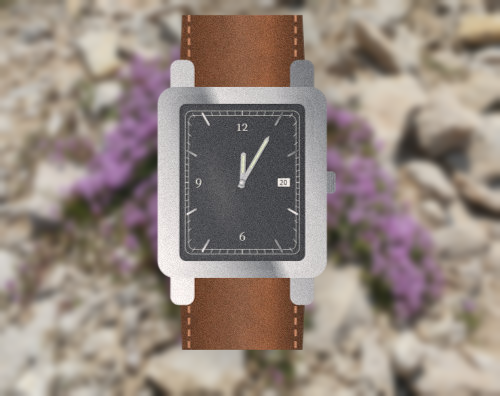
12:05
